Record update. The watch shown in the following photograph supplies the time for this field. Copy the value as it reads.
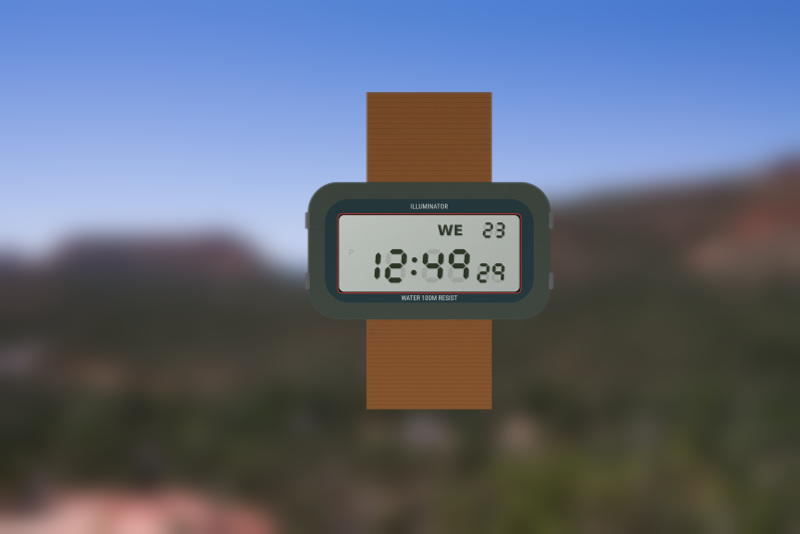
12:49:29
